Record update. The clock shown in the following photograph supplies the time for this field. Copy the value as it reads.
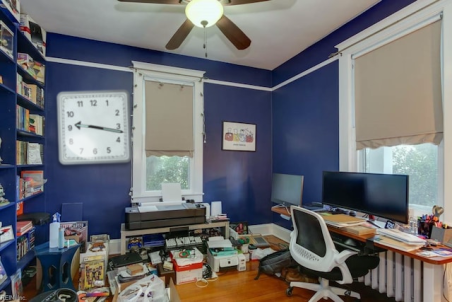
9:17
